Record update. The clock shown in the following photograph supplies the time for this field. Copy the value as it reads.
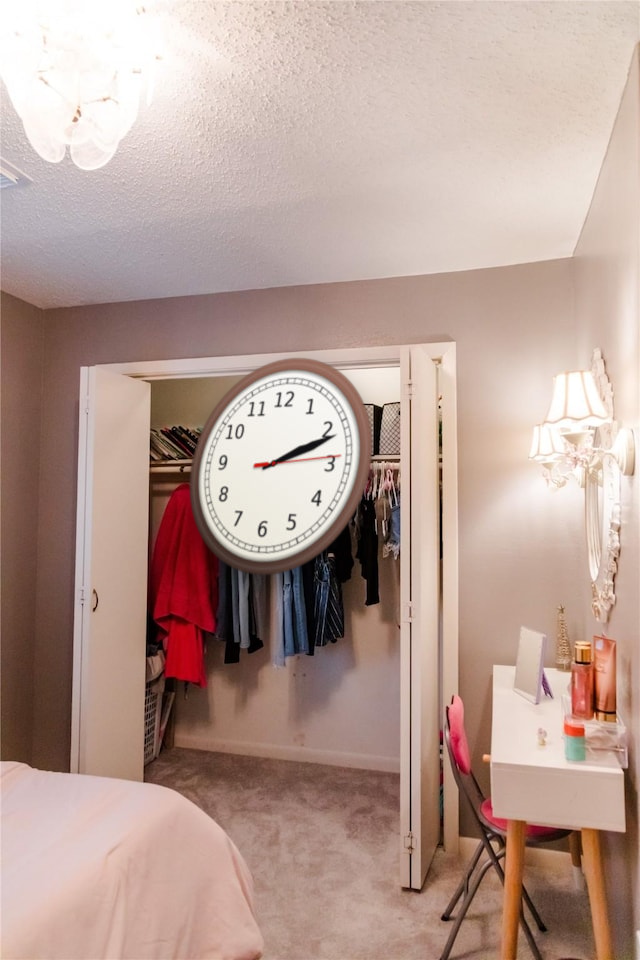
2:11:14
